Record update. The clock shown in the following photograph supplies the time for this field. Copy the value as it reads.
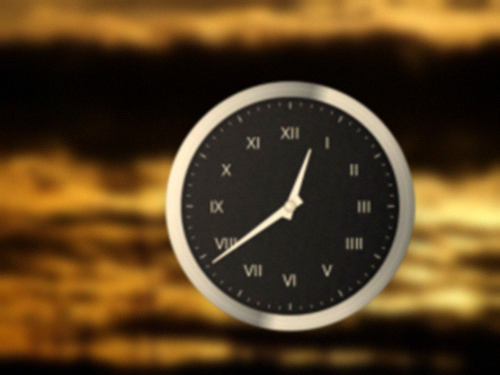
12:39
